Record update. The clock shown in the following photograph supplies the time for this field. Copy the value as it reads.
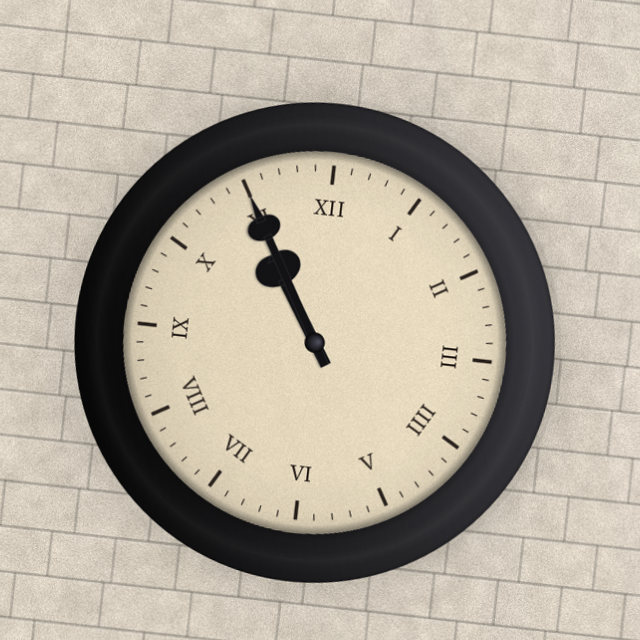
10:55
